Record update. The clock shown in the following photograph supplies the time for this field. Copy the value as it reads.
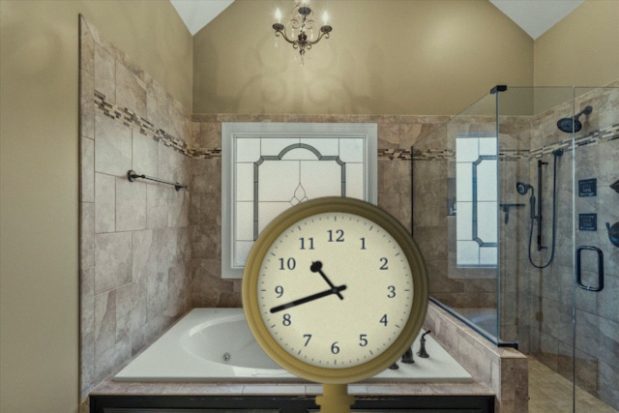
10:42
